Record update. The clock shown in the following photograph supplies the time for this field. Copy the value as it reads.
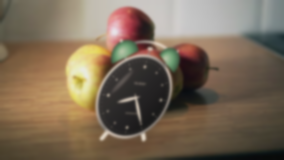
8:25
